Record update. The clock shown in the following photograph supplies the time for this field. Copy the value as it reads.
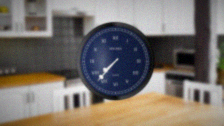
7:37
